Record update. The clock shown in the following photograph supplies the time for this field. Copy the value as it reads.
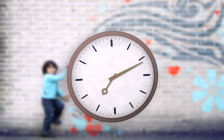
7:11
